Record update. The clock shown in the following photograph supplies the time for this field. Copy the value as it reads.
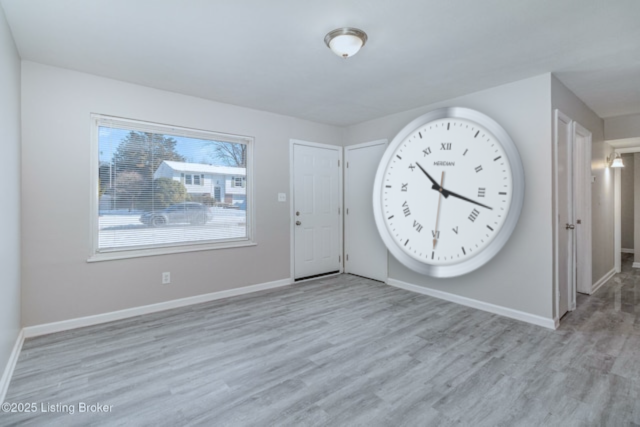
10:17:30
